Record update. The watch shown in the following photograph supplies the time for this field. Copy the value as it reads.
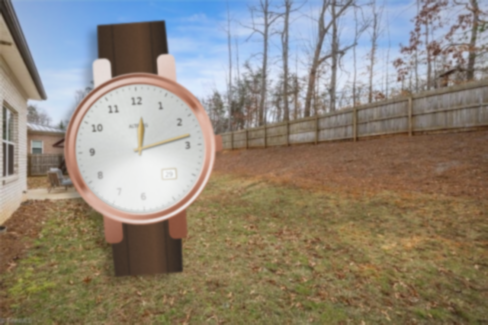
12:13
